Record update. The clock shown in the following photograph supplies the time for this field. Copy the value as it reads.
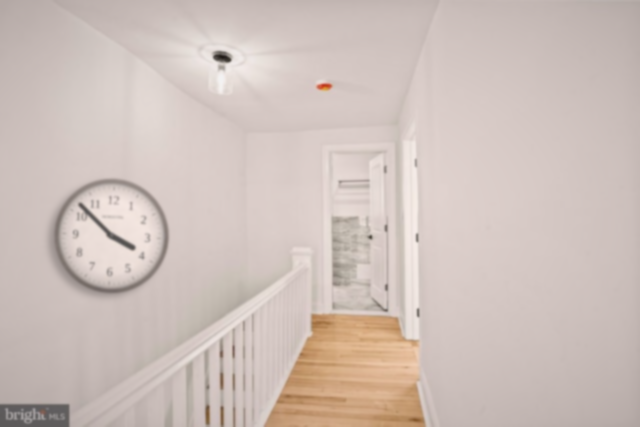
3:52
